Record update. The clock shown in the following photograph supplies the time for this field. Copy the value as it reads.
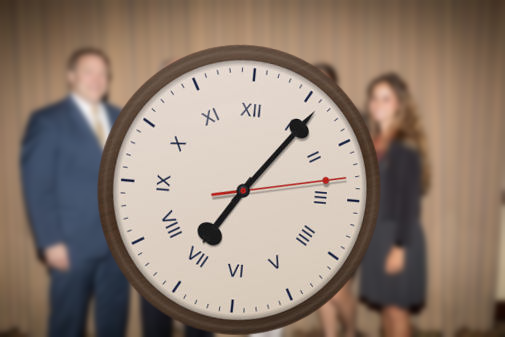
7:06:13
